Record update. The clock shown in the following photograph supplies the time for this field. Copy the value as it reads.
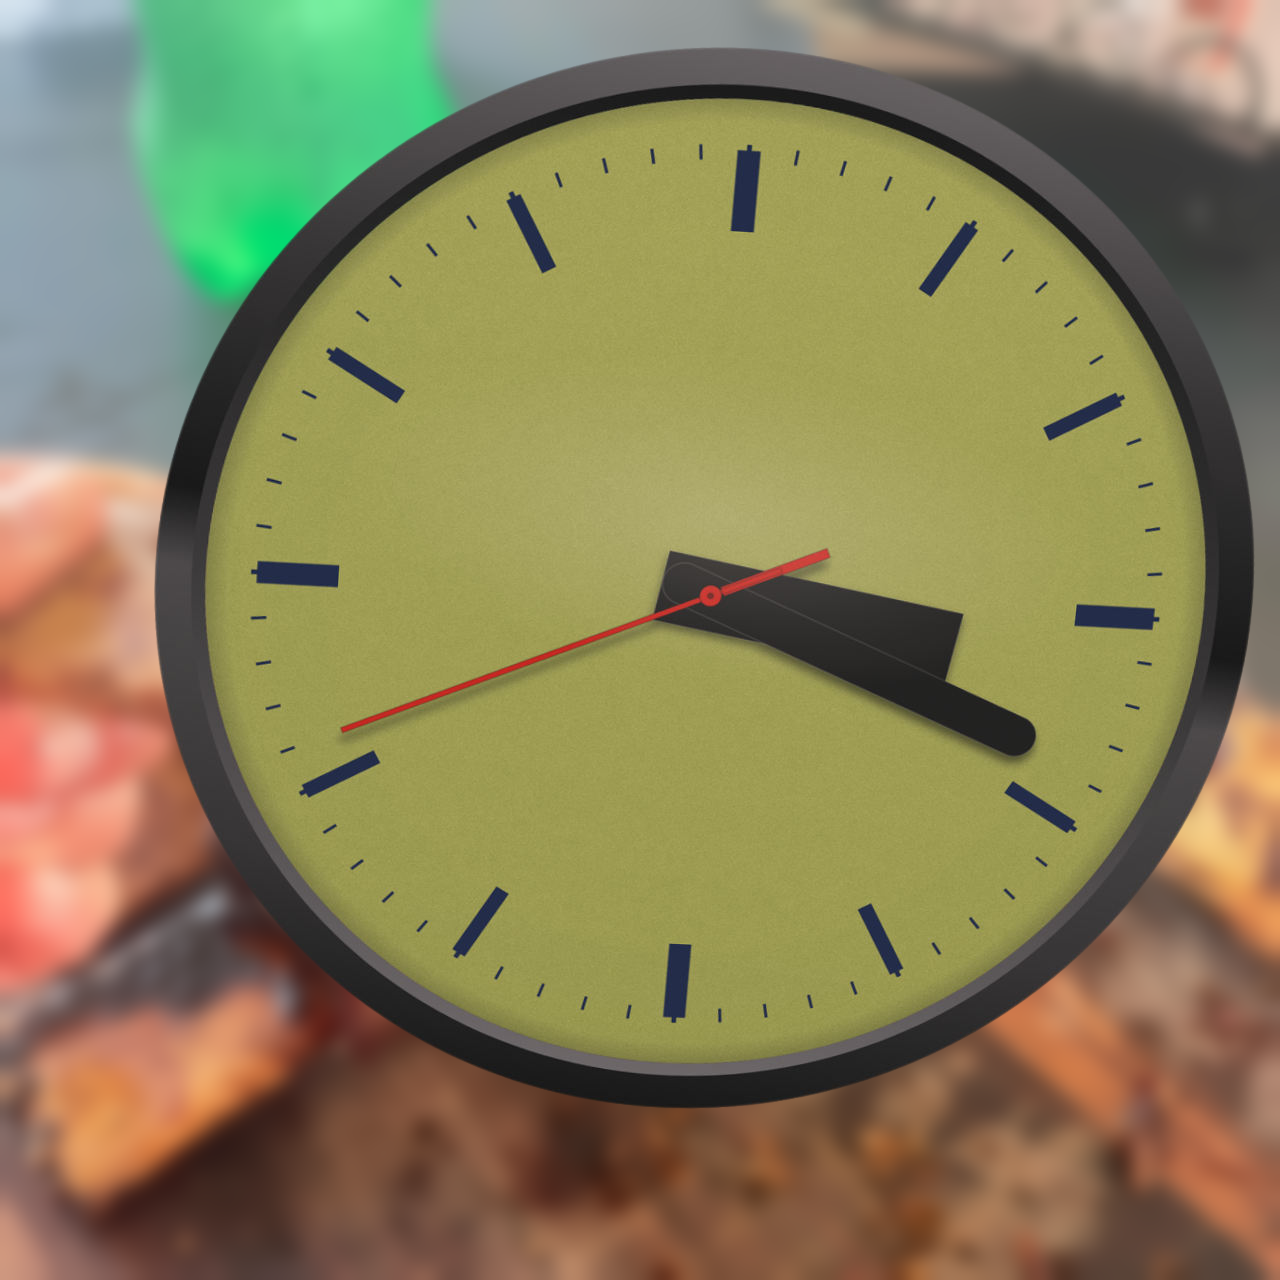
3:18:41
